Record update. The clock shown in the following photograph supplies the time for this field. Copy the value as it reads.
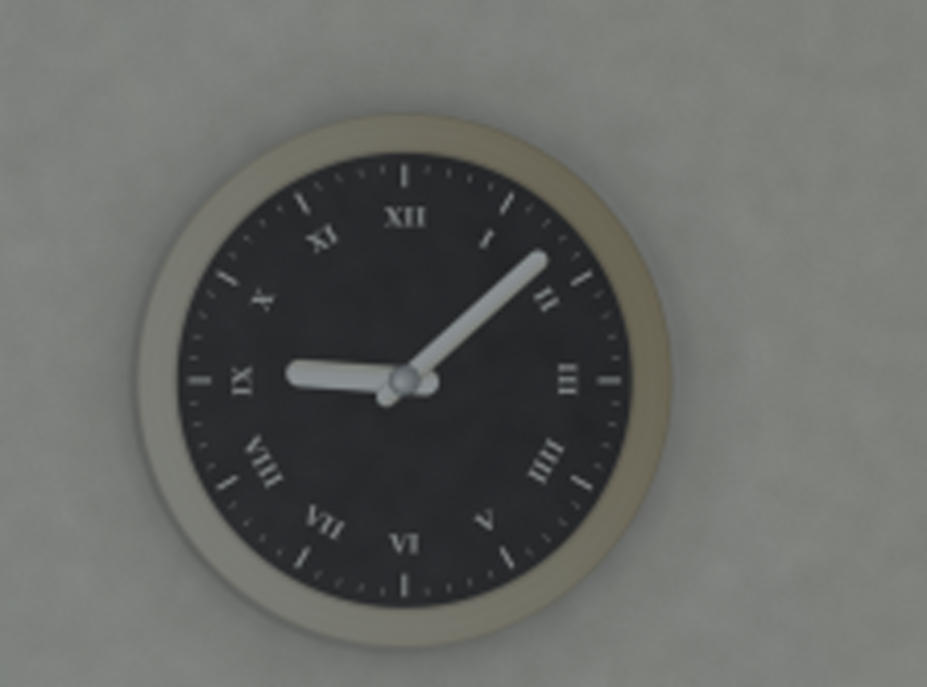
9:08
